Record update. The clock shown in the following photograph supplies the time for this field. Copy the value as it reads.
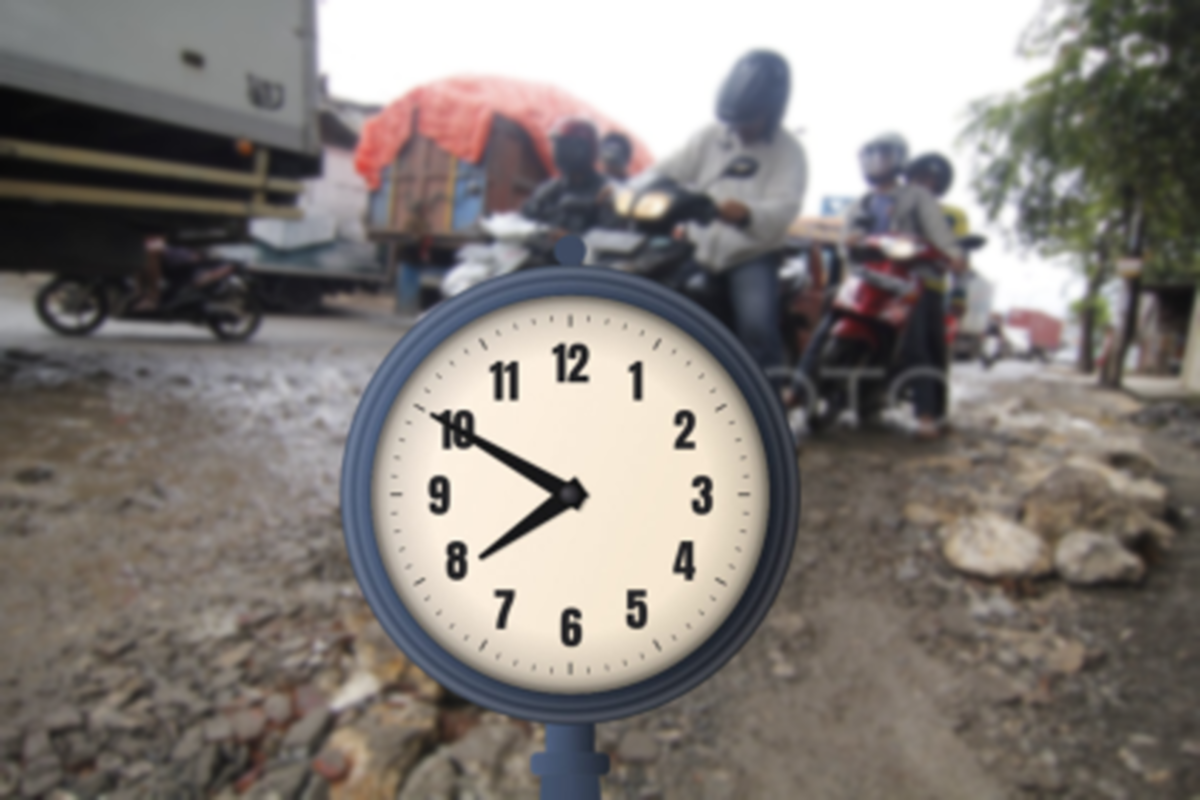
7:50
